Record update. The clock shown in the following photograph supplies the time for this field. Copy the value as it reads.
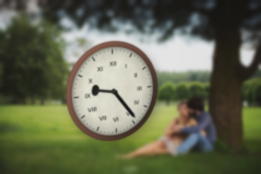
9:24
